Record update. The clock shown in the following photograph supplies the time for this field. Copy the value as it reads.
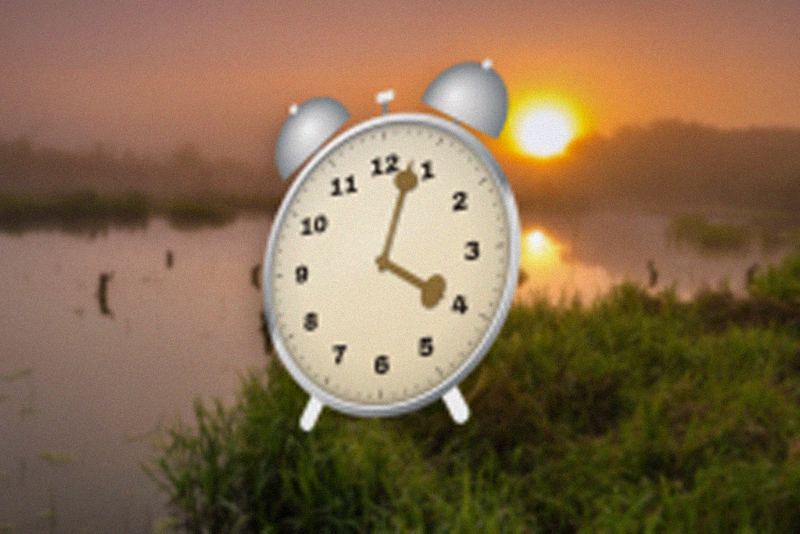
4:03
